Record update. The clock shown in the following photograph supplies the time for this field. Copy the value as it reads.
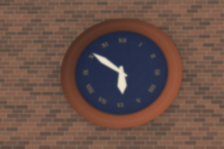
5:51
